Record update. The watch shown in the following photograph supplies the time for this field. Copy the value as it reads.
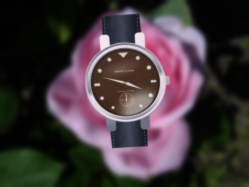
3:48
